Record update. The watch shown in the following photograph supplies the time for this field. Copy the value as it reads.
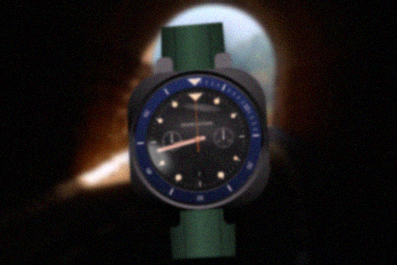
8:43
